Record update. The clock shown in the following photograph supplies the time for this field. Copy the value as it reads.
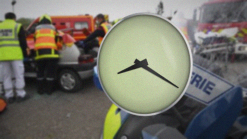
8:20
